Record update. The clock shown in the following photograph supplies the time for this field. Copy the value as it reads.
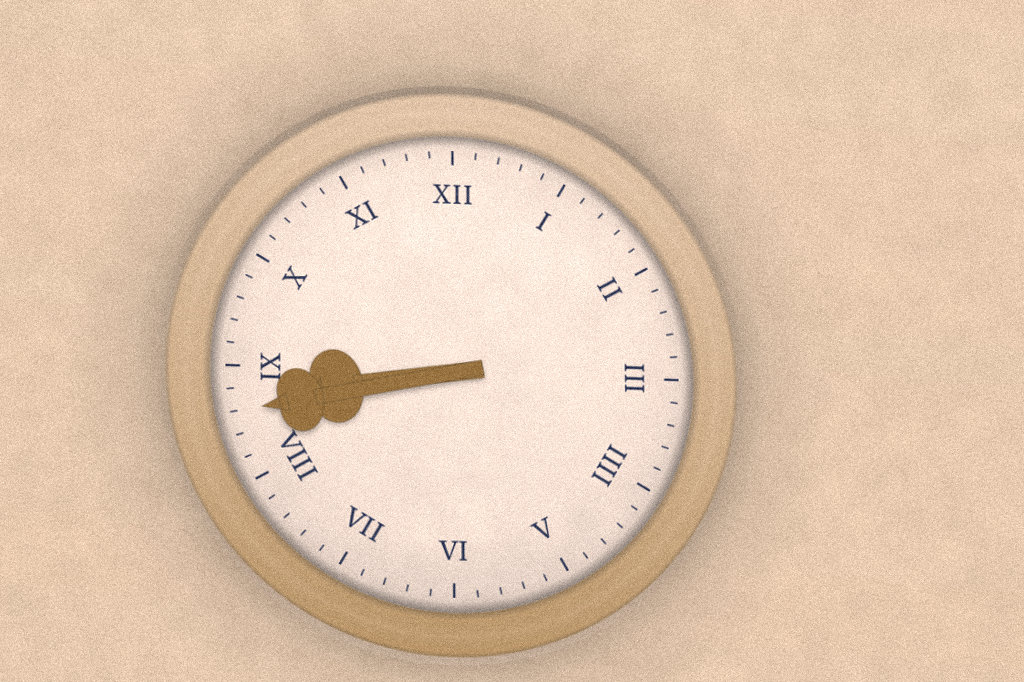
8:43
